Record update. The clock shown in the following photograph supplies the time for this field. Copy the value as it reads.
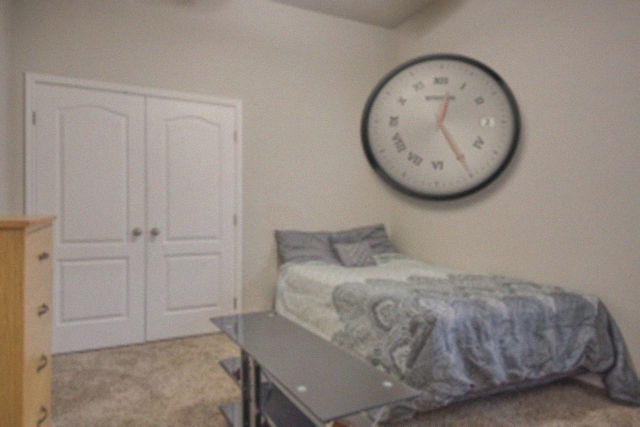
12:25
